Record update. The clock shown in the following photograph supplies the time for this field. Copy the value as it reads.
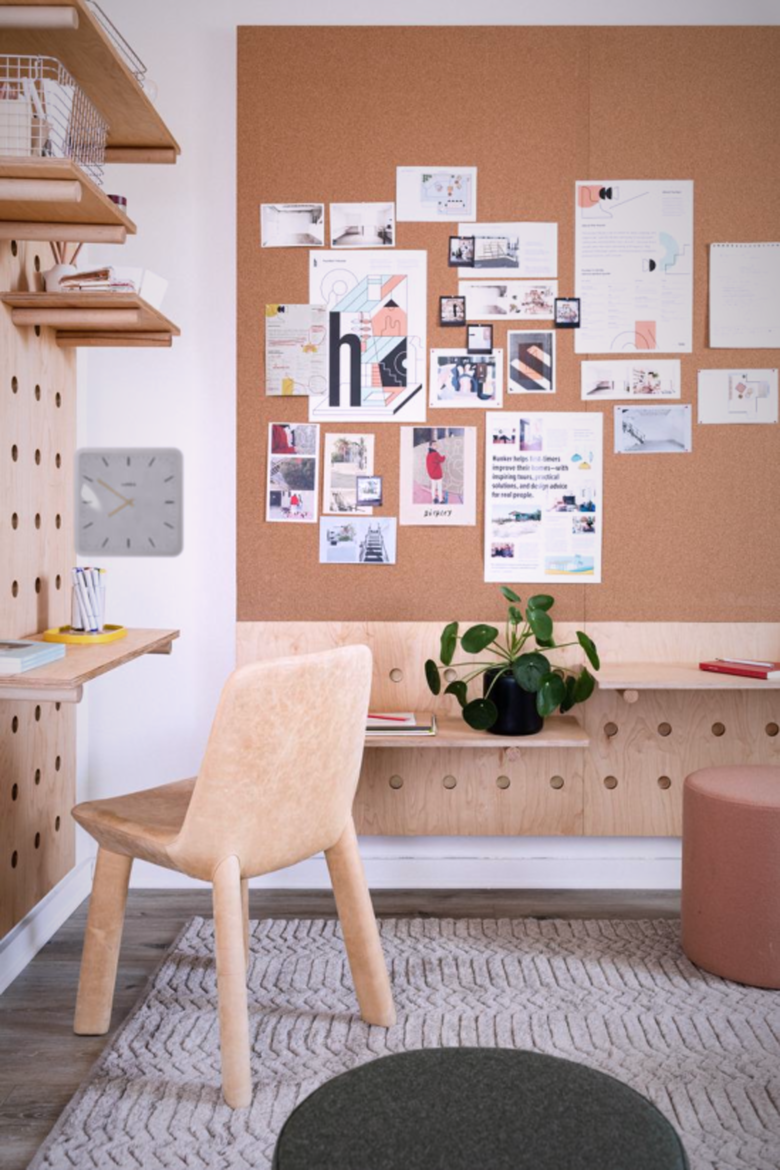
7:51
